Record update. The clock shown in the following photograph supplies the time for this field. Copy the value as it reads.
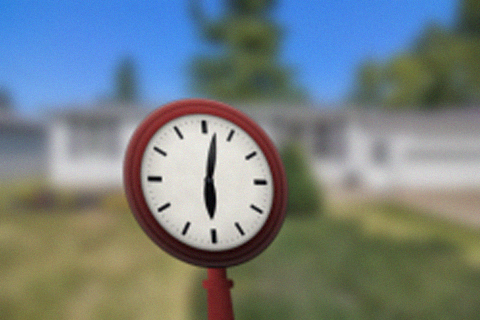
6:02
